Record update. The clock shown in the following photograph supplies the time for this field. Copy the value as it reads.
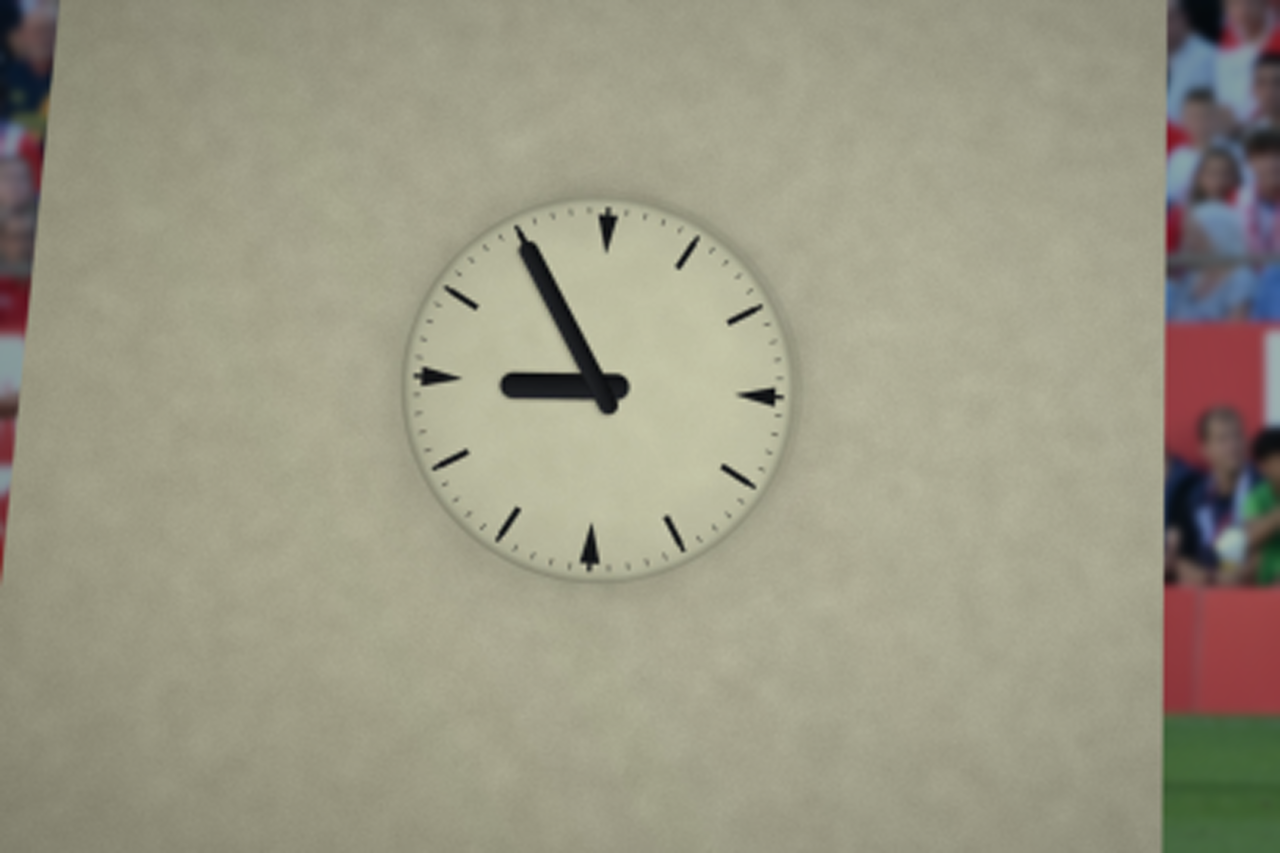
8:55
